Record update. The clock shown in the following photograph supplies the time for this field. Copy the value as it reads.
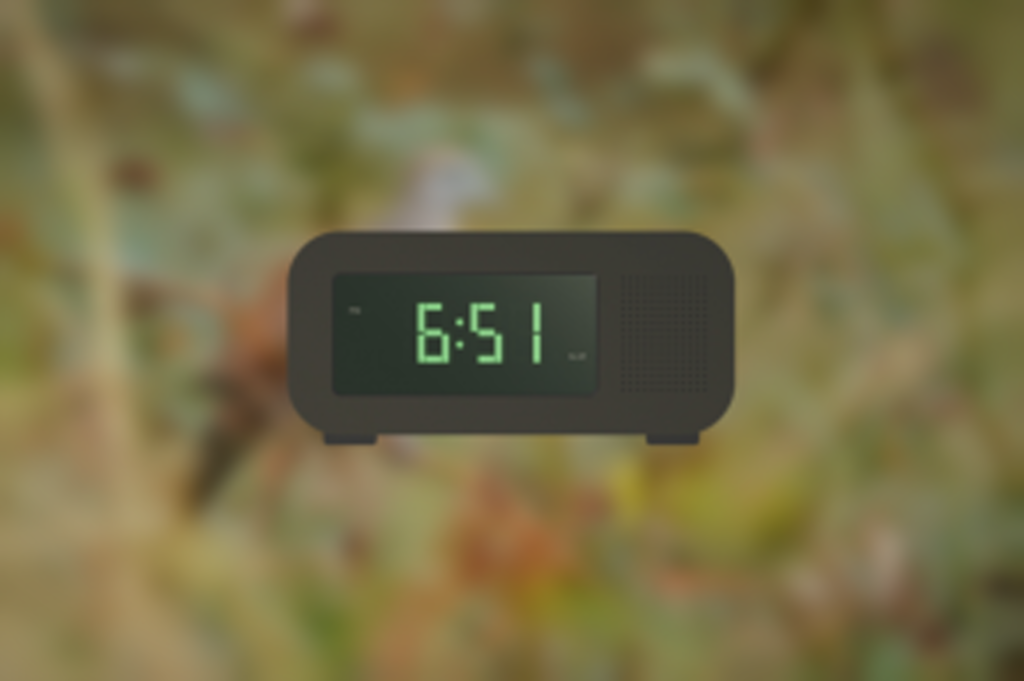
6:51
